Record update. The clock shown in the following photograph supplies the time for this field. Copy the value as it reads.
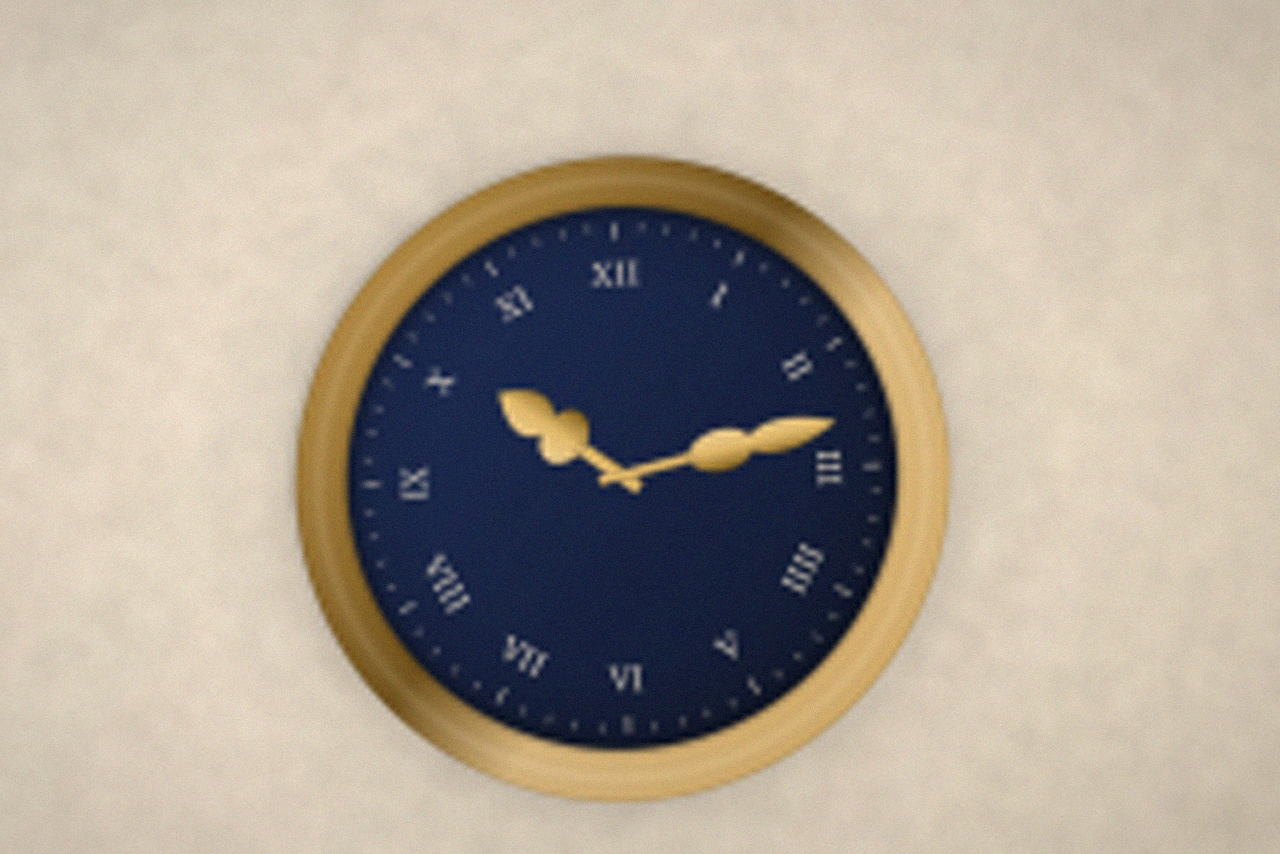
10:13
